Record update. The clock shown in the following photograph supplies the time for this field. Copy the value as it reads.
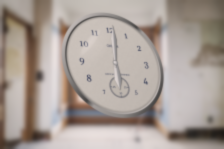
6:01
